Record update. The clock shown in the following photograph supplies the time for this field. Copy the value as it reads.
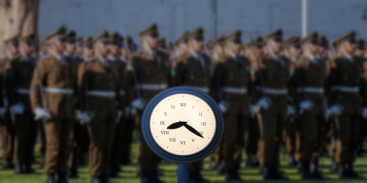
8:21
